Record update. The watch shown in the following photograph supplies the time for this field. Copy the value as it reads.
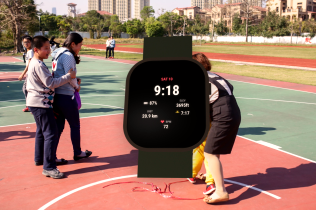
9:18
